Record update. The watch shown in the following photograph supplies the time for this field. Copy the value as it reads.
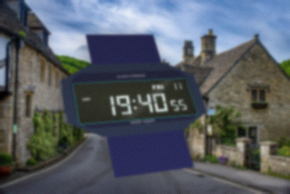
19:40
